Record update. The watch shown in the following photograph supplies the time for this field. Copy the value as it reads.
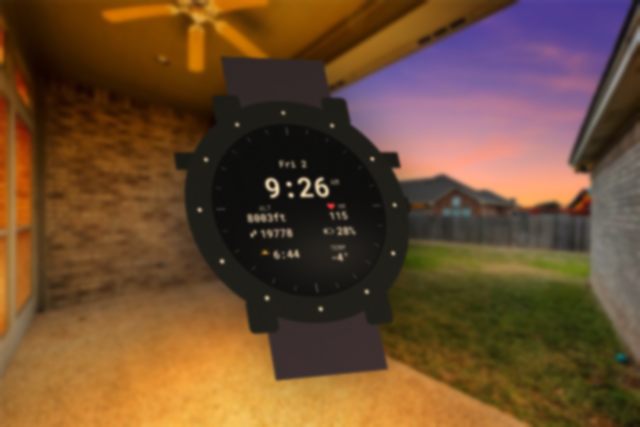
9:26
